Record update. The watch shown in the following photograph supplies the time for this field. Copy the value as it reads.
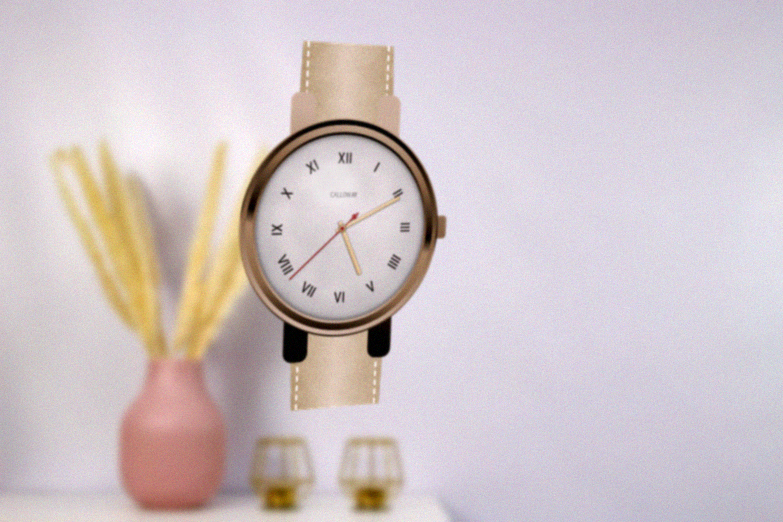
5:10:38
